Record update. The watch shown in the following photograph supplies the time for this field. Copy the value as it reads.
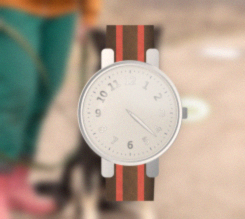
4:22
